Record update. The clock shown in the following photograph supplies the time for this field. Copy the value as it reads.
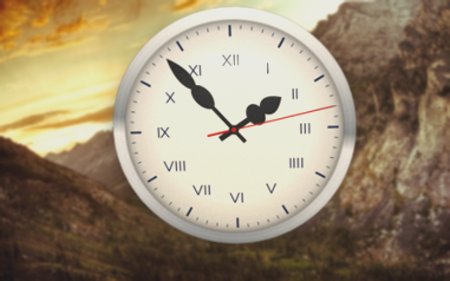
1:53:13
